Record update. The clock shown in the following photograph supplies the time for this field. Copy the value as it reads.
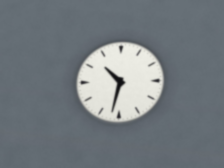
10:32
